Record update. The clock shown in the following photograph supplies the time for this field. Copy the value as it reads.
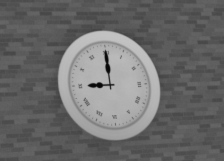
9:00
